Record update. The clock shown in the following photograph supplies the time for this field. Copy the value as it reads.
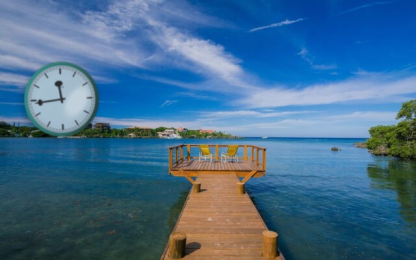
11:44
